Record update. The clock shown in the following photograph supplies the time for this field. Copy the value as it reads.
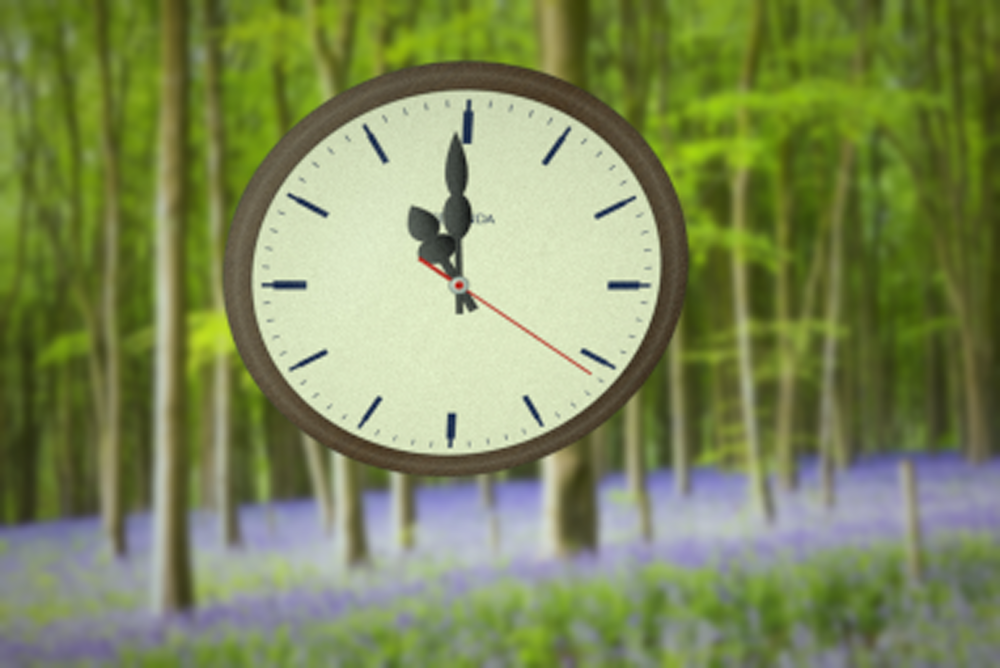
10:59:21
